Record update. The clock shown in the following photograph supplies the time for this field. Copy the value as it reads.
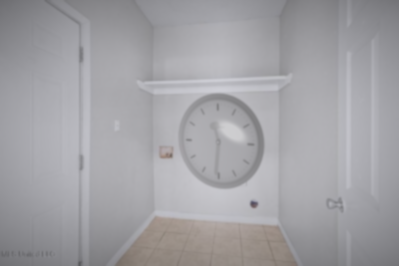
11:31
